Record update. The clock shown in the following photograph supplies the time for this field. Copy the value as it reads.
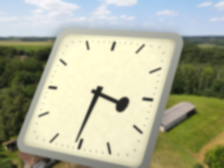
3:31
